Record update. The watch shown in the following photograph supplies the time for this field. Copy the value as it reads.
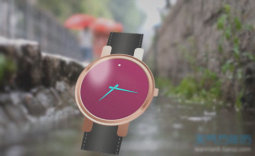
7:16
